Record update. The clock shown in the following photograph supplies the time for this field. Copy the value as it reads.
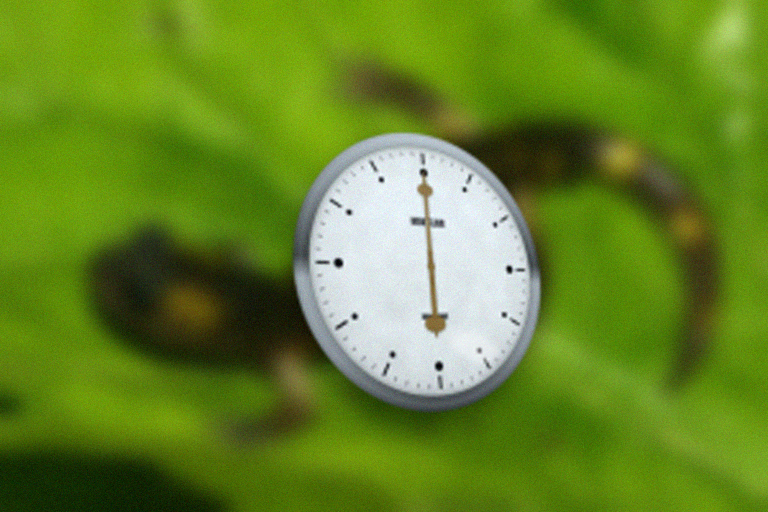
6:00
